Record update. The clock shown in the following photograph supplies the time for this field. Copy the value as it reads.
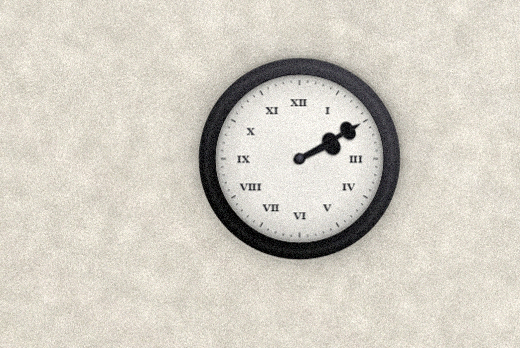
2:10
